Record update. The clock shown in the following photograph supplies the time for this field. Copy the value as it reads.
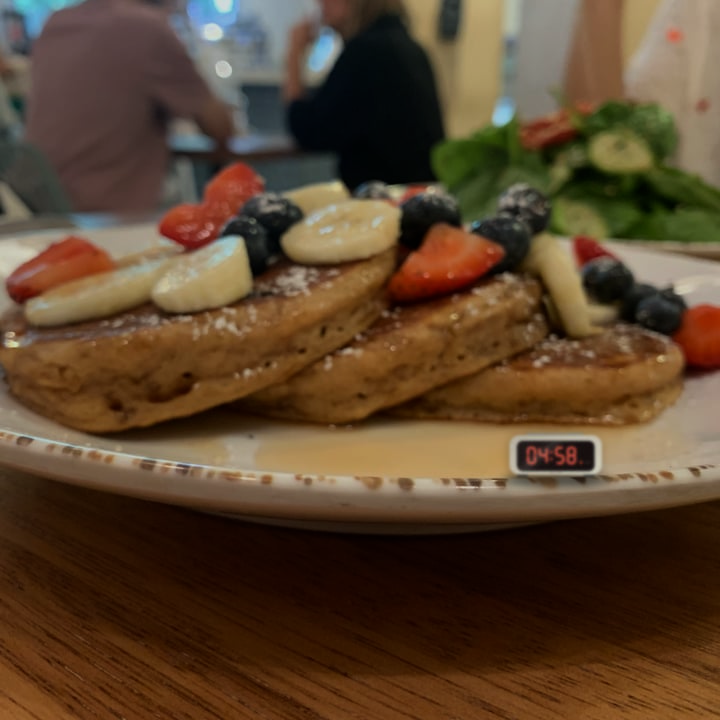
4:58
